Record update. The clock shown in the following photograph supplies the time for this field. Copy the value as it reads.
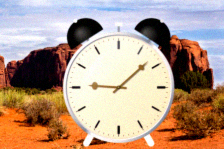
9:08
